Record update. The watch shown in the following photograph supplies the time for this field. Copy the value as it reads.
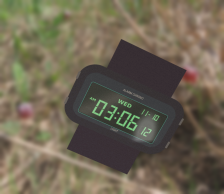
3:06:12
